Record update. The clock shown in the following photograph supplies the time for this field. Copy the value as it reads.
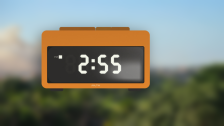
2:55
